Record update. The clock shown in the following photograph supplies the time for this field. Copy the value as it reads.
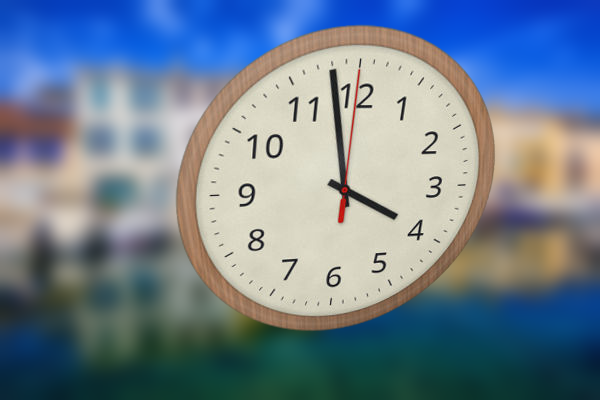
3:58:00
